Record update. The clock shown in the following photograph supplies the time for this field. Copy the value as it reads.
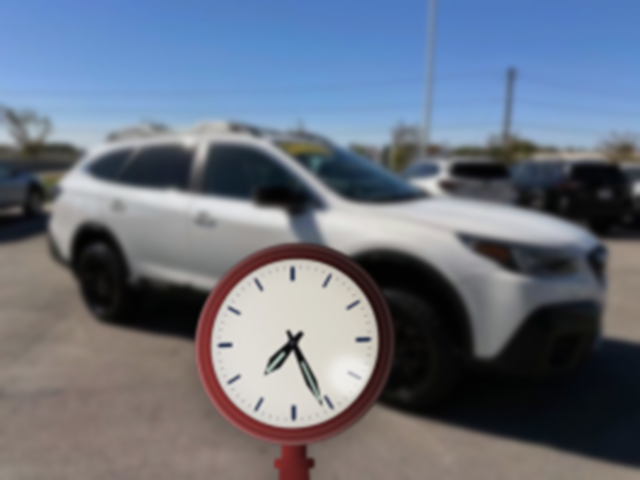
7:26
